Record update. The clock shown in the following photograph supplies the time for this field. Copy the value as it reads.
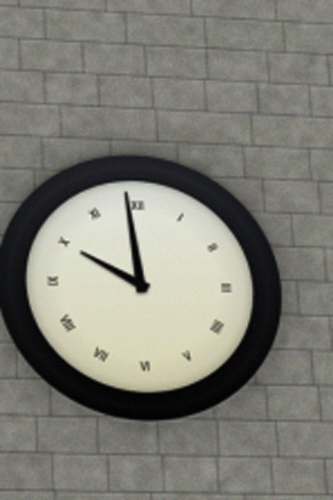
9:59
